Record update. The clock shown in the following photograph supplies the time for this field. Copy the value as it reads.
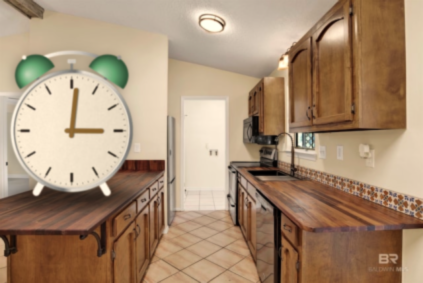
3:01
